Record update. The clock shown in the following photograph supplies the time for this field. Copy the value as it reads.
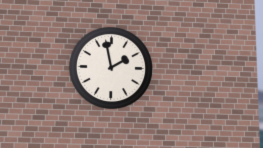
1:58
